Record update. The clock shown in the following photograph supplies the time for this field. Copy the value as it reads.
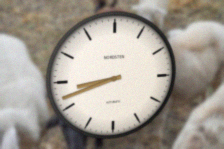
8:42
